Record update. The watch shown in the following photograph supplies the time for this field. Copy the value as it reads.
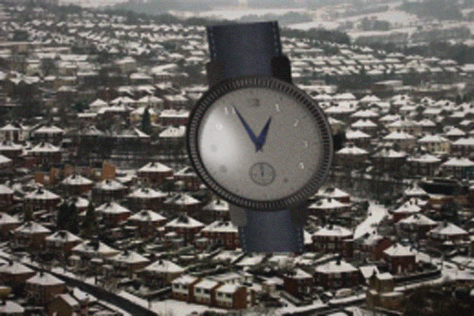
12:56
